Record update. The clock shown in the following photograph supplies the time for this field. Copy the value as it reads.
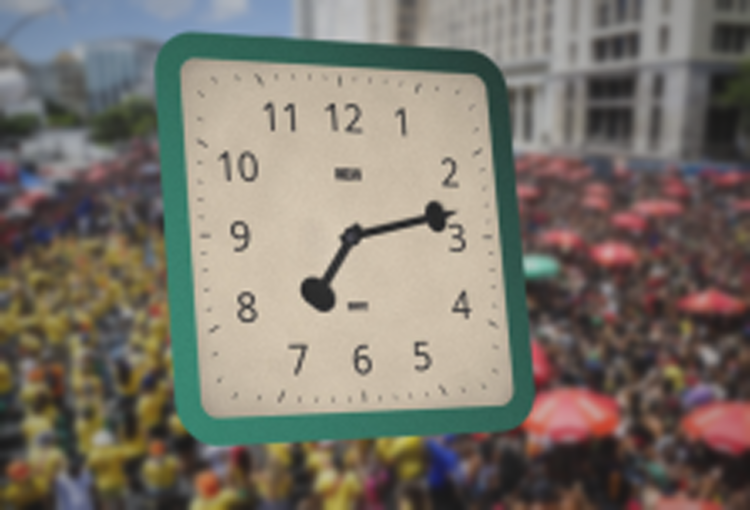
7:13
